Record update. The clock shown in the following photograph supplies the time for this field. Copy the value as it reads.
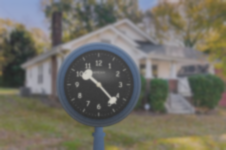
10:23
